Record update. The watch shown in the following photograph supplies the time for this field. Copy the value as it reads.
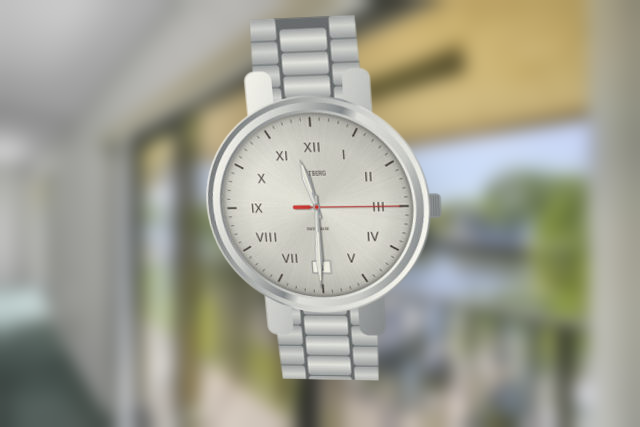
11:30:15
